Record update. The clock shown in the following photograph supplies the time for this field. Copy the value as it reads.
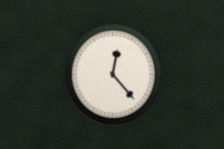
12:23
